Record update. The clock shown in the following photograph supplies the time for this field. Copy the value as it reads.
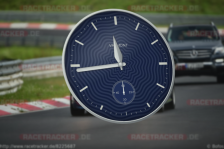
11:44
